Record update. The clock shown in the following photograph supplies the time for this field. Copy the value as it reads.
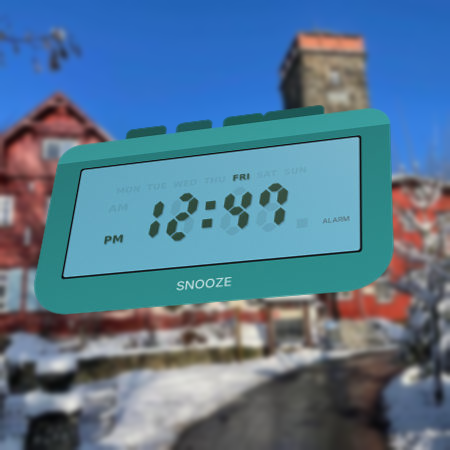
12:47
